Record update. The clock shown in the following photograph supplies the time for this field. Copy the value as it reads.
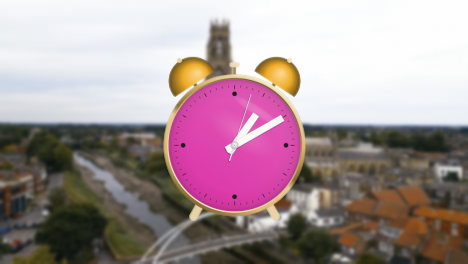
1:10:03
